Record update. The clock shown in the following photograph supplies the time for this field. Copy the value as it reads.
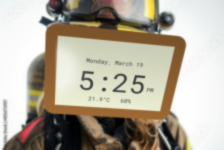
5:25
